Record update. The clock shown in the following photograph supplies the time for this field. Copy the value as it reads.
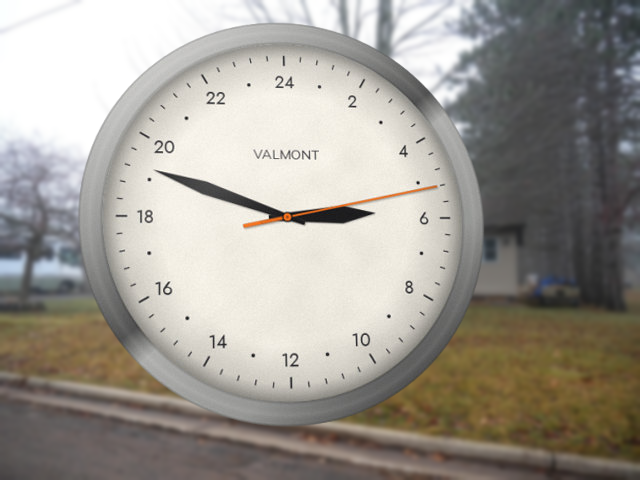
5:48:13
